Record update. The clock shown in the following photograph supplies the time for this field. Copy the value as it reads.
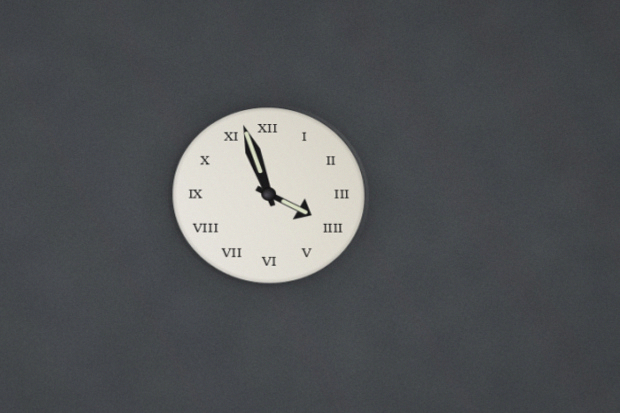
3:57
